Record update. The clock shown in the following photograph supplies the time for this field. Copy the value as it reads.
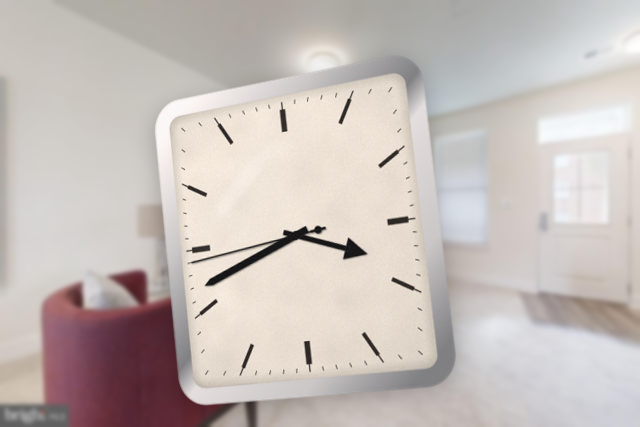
3:41:44
